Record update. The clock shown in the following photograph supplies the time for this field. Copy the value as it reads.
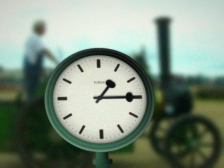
1:15
